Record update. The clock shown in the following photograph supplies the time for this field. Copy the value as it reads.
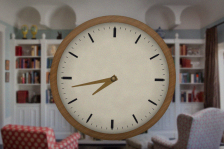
7:43
